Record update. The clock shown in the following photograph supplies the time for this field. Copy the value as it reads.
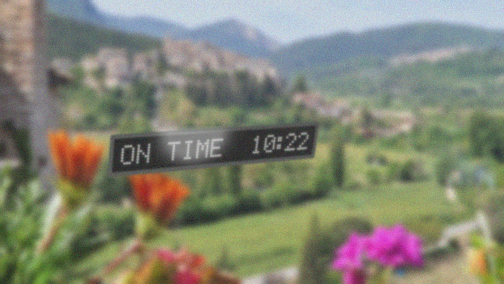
10:22
